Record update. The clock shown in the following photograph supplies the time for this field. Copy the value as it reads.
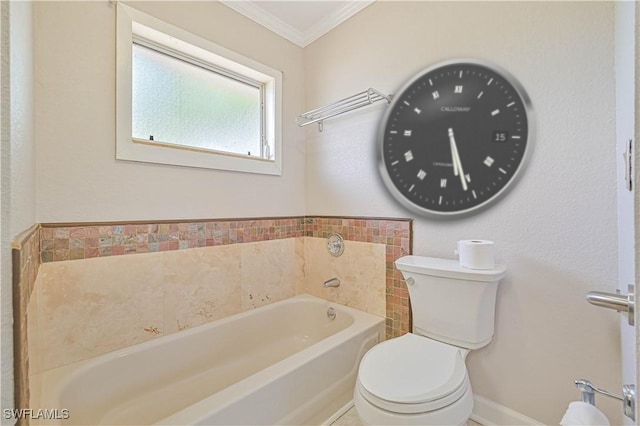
5:26
